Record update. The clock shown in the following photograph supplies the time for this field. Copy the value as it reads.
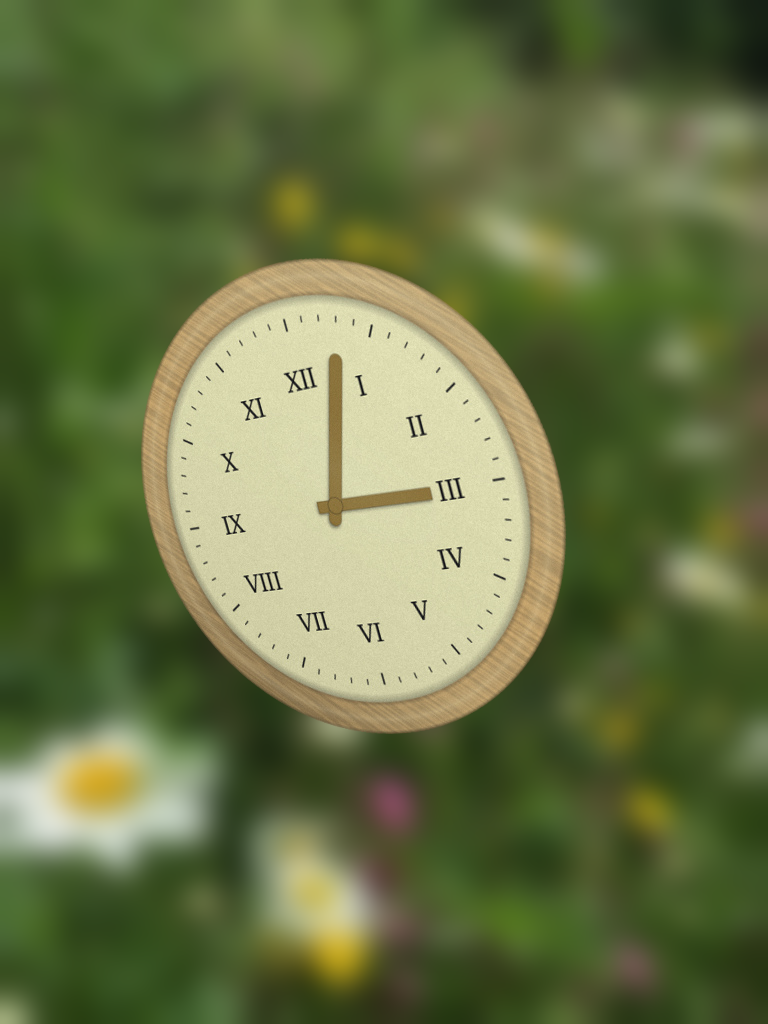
3:03
